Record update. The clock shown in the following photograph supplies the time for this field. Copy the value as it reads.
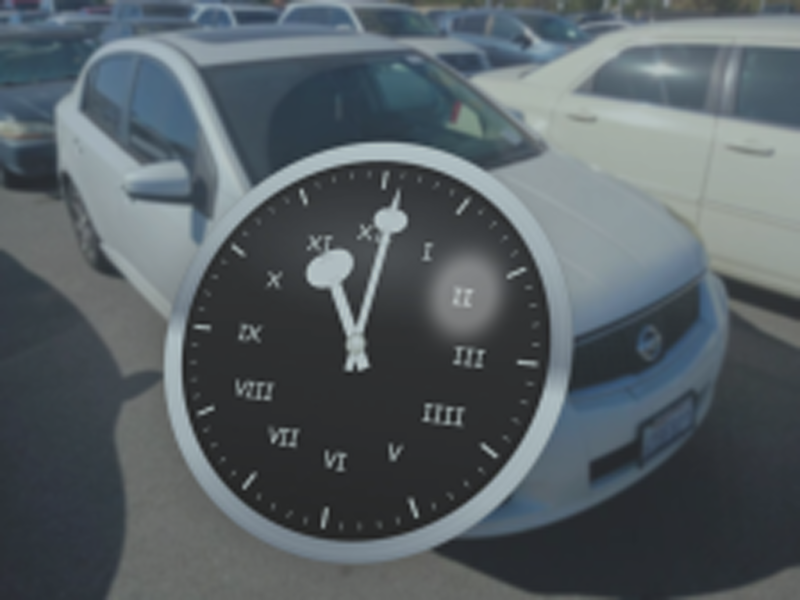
11:01
